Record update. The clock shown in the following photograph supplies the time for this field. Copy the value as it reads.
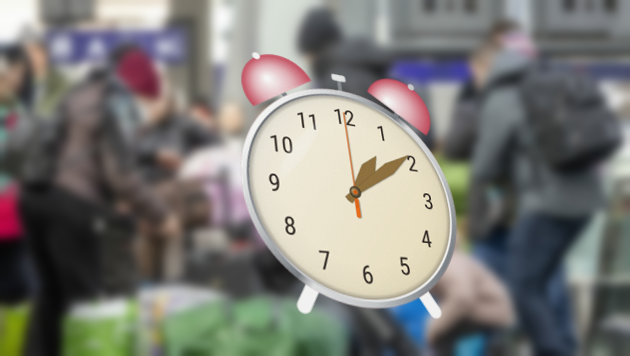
1:09:00
